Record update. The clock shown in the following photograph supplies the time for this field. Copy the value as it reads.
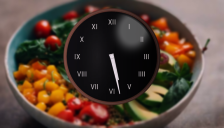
5:28
